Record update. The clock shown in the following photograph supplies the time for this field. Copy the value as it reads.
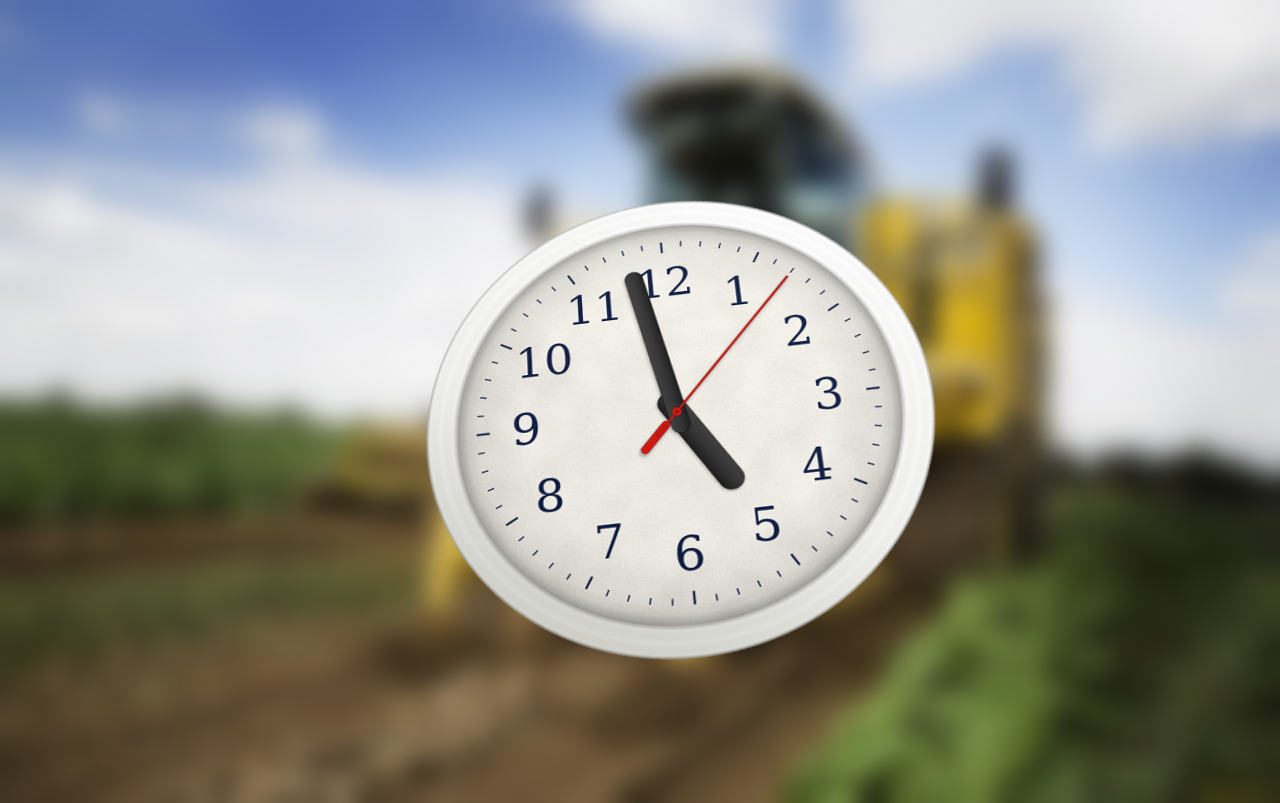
4:58:07
